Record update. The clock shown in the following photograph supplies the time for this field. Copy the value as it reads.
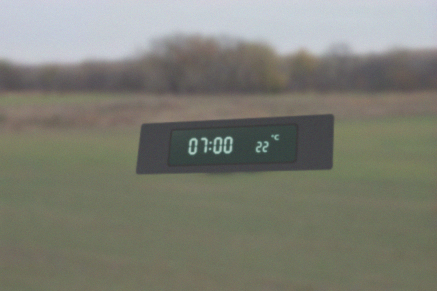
7:00
